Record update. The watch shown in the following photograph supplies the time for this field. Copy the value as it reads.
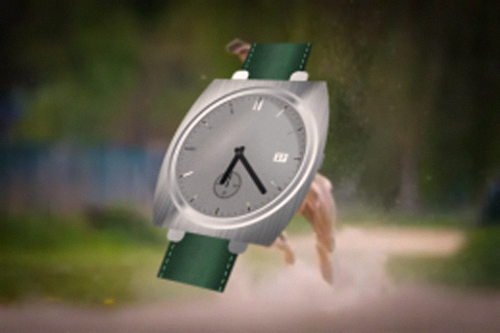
6:22
